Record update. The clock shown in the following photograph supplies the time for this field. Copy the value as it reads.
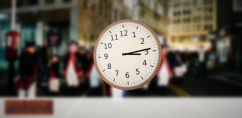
3:14
